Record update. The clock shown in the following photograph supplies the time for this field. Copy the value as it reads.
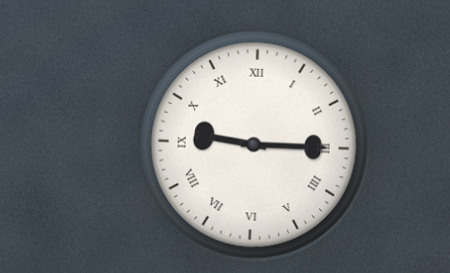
9:15
